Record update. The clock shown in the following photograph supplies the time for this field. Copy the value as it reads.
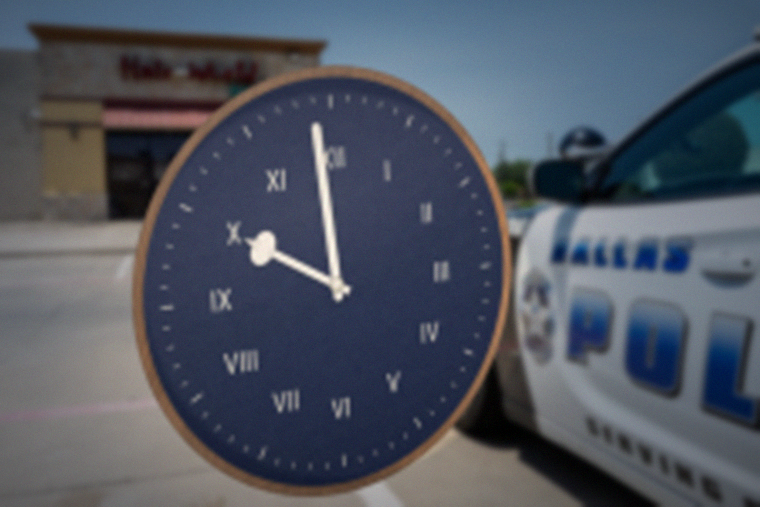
9:59
